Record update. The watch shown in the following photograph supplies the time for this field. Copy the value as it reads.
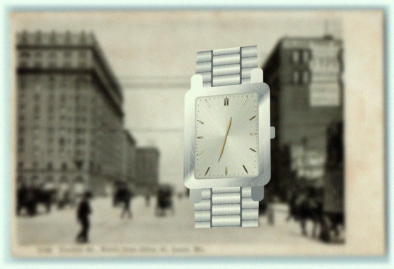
12:33
